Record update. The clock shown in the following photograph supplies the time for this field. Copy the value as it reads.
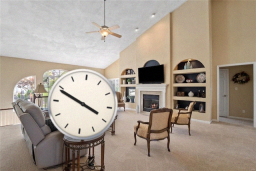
3:49
